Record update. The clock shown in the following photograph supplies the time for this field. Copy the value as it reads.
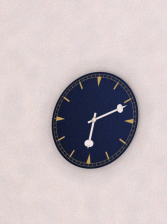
6:11
